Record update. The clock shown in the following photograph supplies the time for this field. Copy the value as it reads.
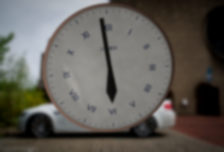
5:59
